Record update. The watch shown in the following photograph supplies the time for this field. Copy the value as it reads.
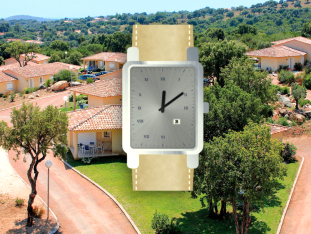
12:09
